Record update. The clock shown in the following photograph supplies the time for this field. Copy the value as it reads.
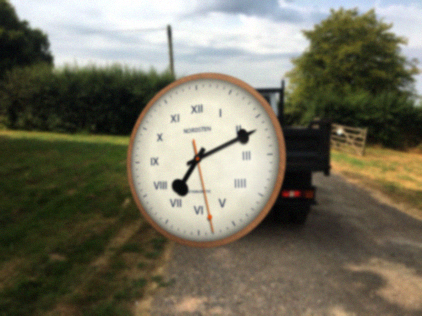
7:11:28
